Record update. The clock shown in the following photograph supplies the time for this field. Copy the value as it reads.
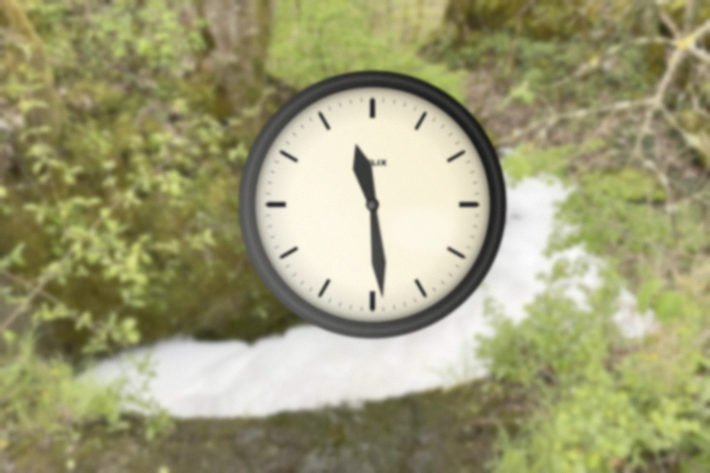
11:29
